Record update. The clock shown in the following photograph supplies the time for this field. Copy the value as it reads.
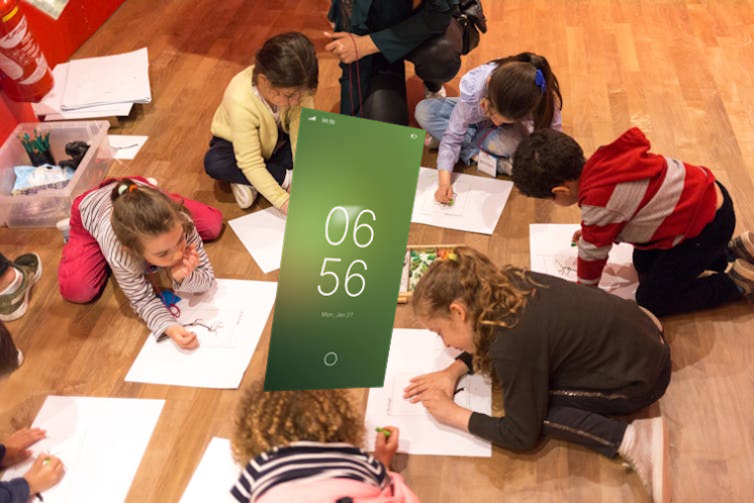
6:56
